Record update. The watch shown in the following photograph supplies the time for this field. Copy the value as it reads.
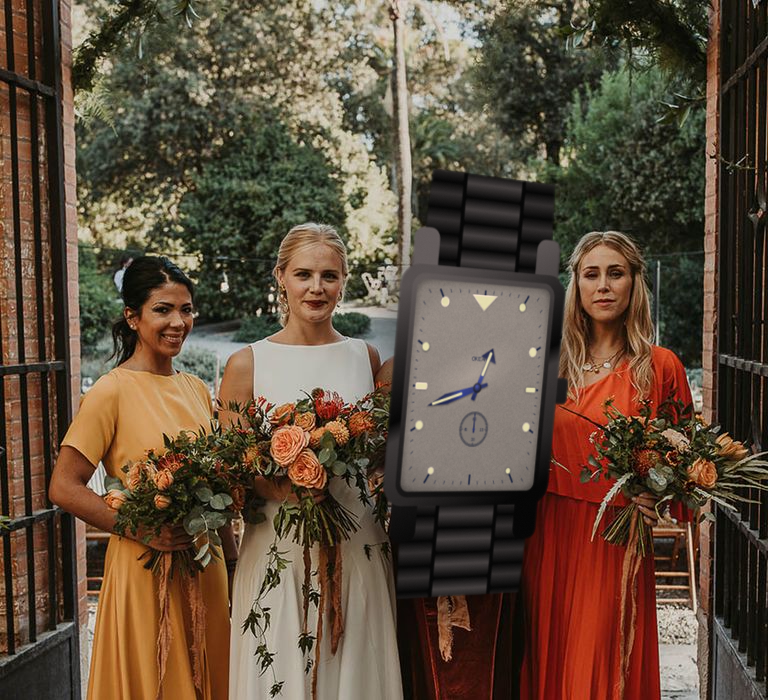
12:42
